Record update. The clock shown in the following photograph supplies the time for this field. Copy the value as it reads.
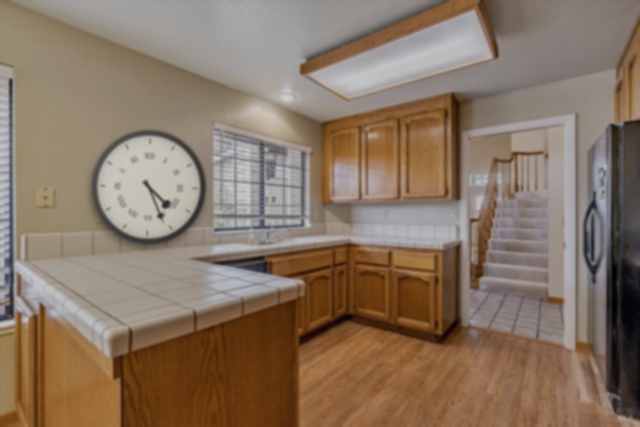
4:26
